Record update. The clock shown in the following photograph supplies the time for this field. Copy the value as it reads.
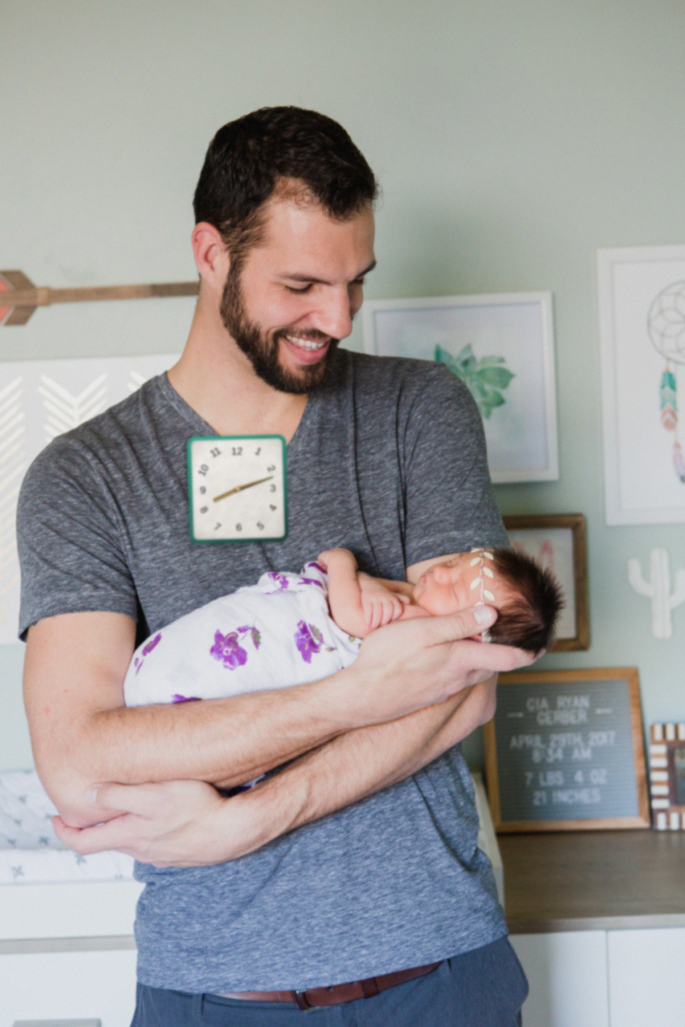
8:12
